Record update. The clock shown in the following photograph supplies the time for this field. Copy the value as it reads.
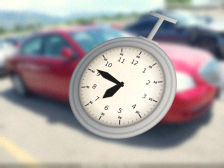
6:46
